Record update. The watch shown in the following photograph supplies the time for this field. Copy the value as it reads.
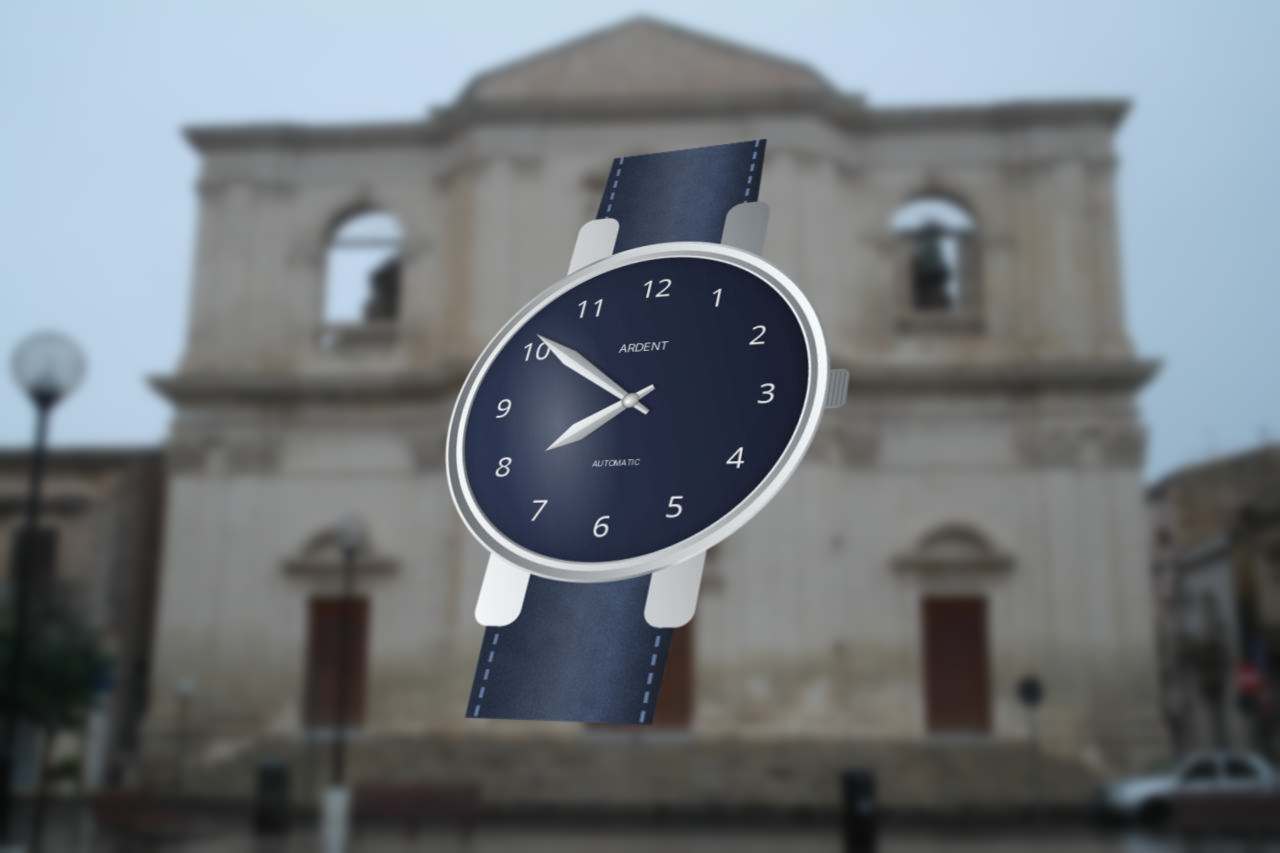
7:51
